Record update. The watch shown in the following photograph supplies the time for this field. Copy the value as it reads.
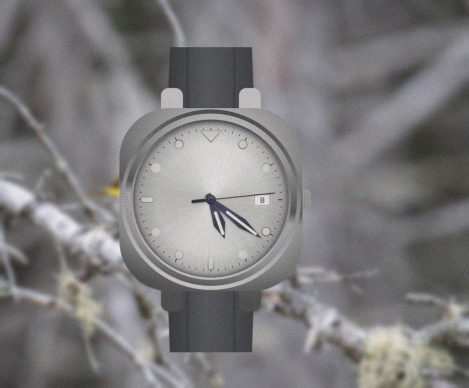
5:21:14
